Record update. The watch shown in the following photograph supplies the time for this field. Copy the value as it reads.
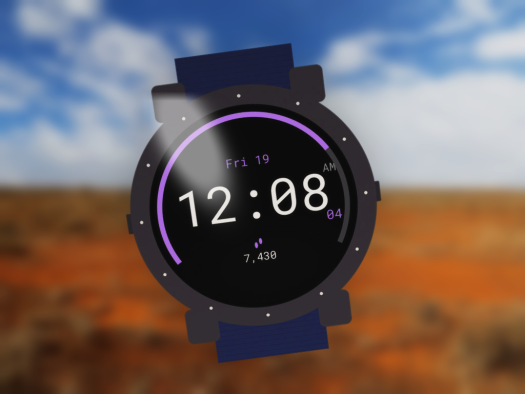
12:08:04
